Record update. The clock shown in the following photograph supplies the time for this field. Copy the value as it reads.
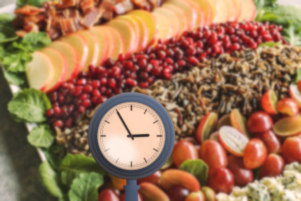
2:55
